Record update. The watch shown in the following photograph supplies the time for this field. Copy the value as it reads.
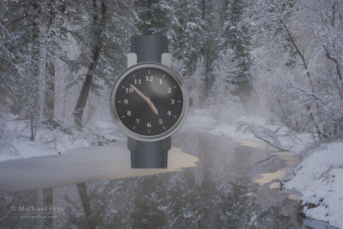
4:52
